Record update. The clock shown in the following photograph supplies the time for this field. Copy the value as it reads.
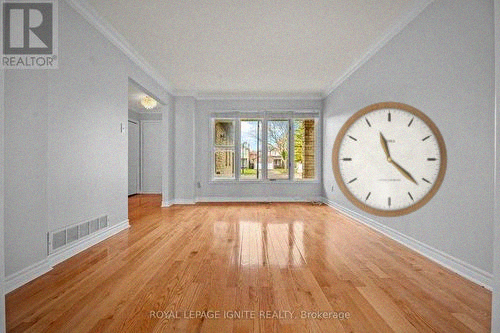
11:22
